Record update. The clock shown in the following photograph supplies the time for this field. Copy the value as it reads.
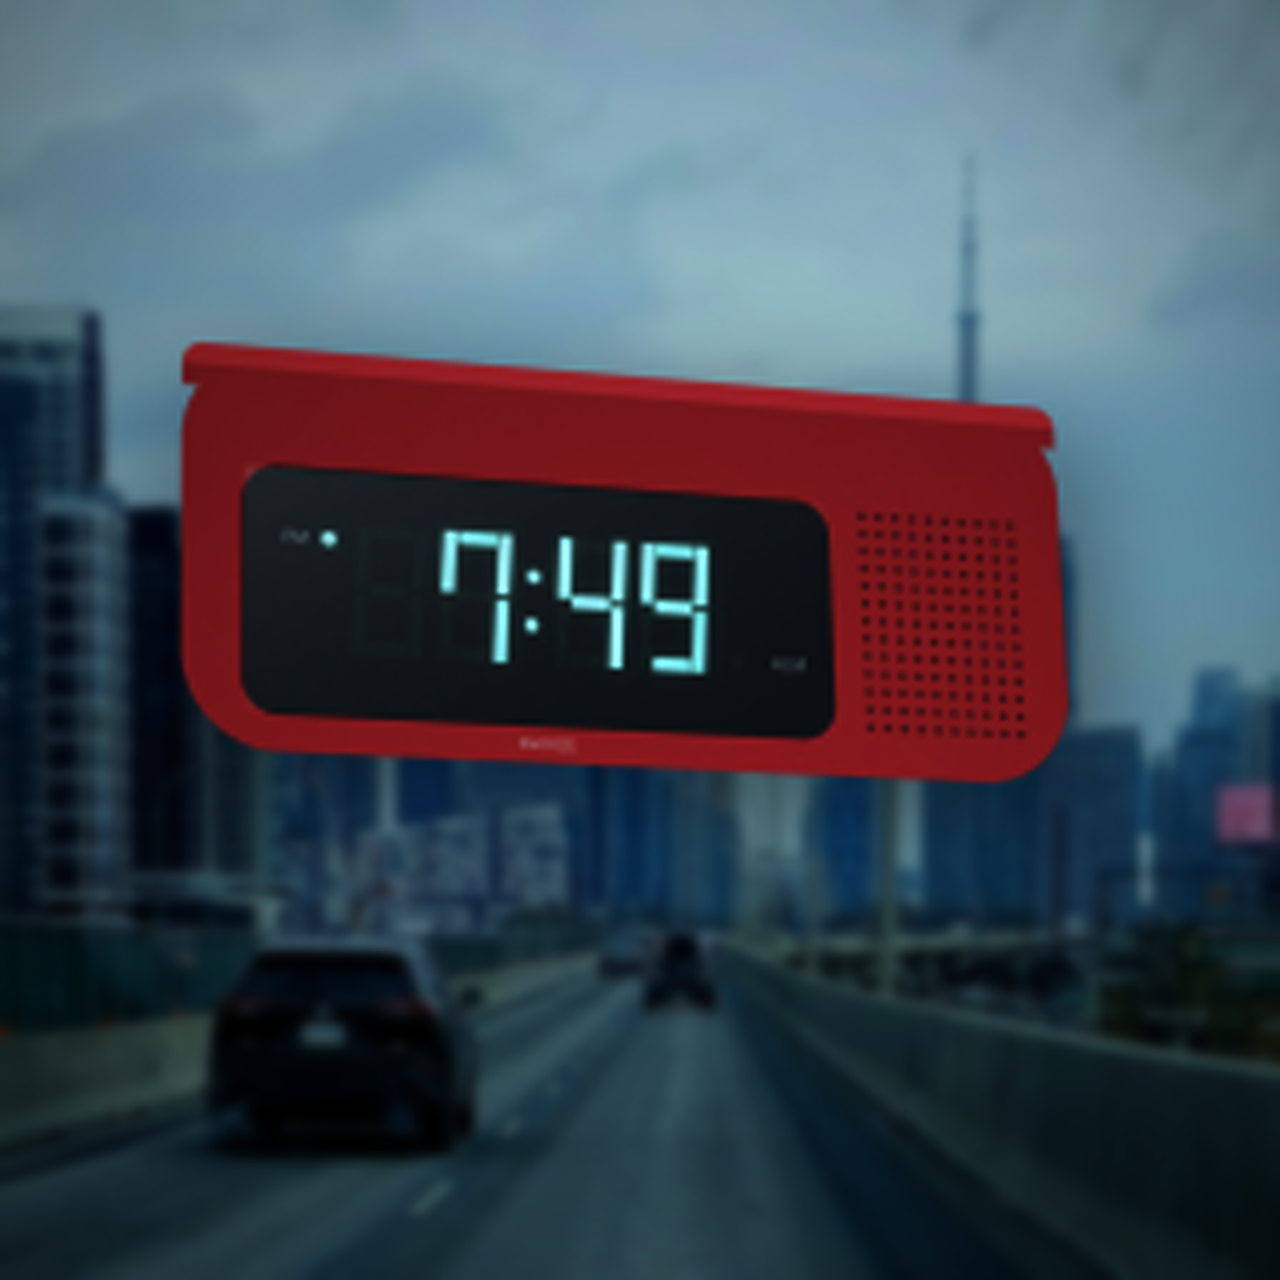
7:49
